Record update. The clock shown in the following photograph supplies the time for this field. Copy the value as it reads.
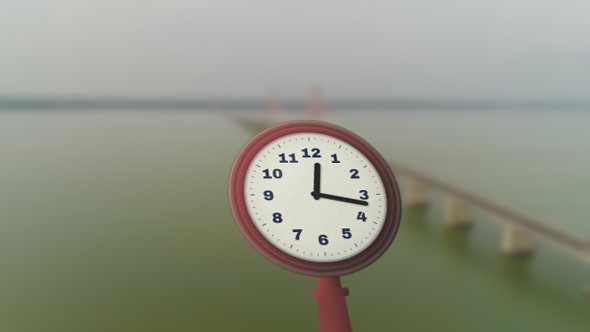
12:17
